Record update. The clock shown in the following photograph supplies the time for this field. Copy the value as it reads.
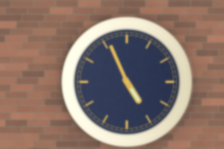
4:56
